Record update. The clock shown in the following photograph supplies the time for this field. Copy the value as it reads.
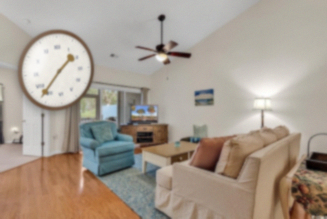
1:37
